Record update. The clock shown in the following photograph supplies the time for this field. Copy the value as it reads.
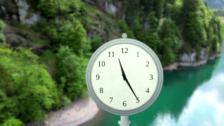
11:25
